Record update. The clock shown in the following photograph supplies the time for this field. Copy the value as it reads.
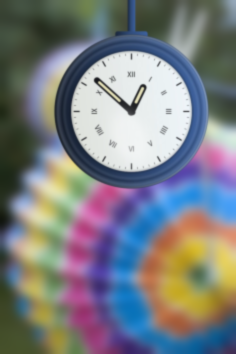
12:52
